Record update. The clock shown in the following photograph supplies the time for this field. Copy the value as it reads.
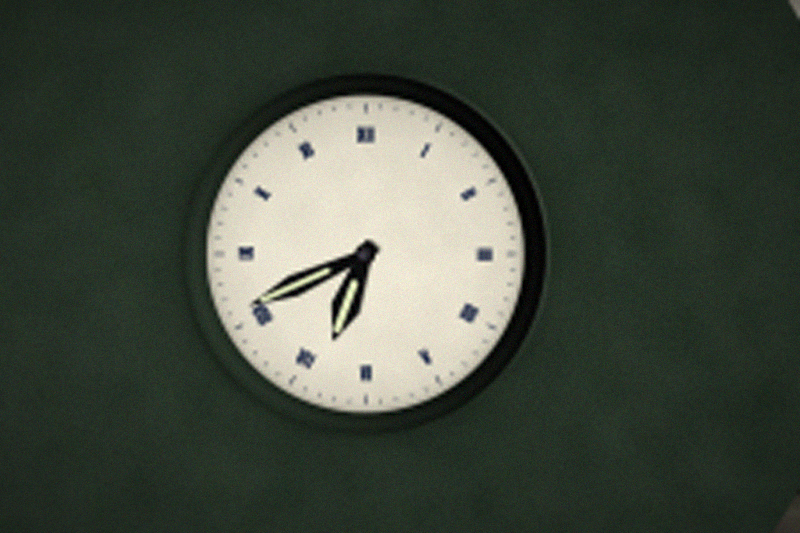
6:41
